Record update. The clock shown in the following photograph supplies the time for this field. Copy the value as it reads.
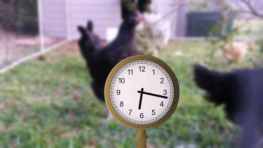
6:17
